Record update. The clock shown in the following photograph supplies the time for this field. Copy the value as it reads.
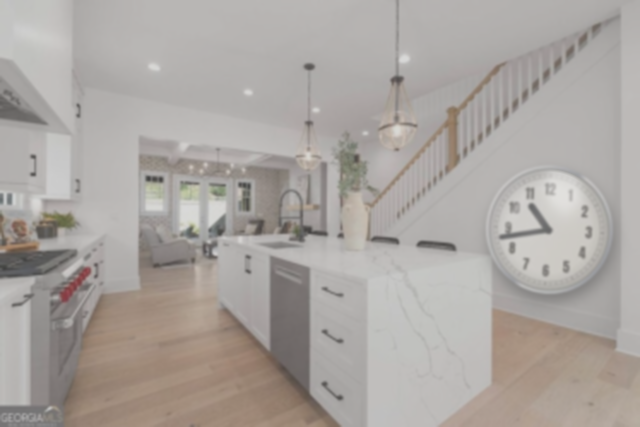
10:43
